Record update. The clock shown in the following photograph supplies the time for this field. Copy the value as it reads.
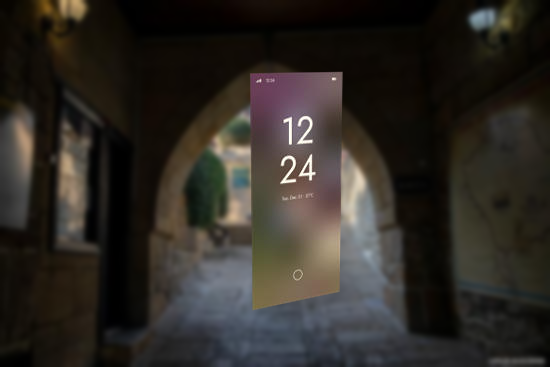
12:24
